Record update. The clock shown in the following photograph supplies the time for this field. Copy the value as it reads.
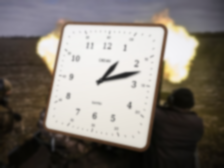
1:12
